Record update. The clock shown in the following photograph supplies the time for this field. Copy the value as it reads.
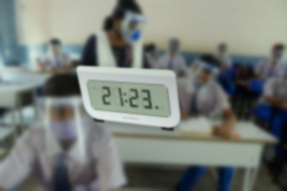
21:23
